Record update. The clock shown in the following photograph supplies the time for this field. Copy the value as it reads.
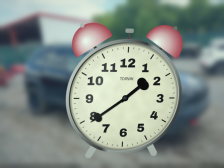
1:39
